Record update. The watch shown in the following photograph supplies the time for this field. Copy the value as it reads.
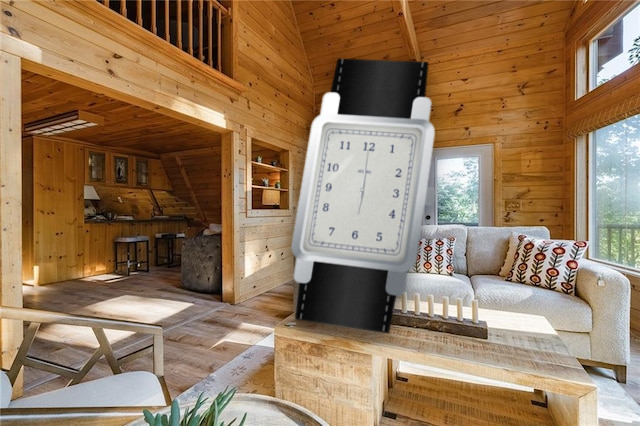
6:00
